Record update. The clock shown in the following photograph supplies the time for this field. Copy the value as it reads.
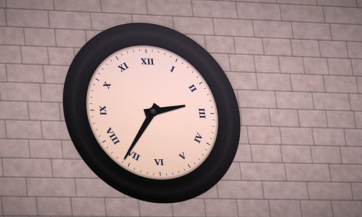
2:36
